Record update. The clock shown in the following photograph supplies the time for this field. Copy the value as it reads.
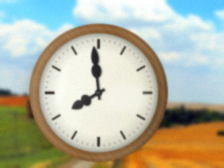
7:59
